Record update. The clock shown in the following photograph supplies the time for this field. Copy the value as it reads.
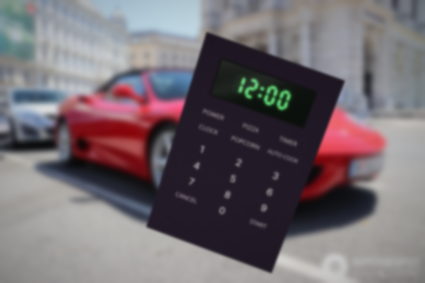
12:00
